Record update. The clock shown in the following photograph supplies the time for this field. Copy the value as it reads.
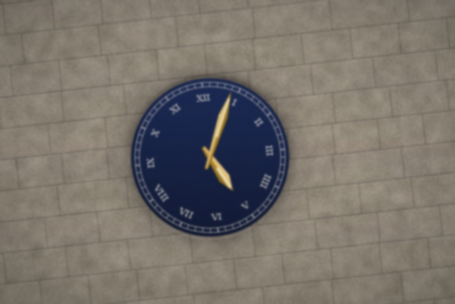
5:04
